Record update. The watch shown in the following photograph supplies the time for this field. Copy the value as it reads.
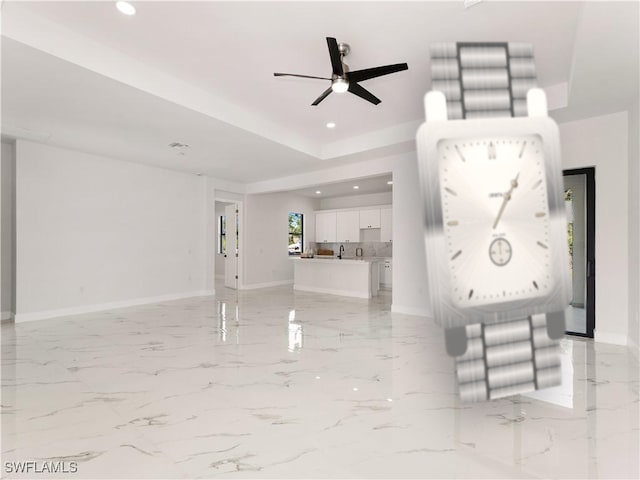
1:06
